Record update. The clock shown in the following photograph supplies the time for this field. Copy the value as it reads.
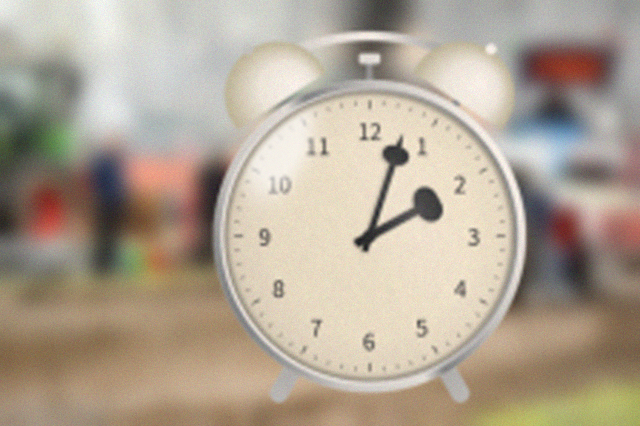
2:03
